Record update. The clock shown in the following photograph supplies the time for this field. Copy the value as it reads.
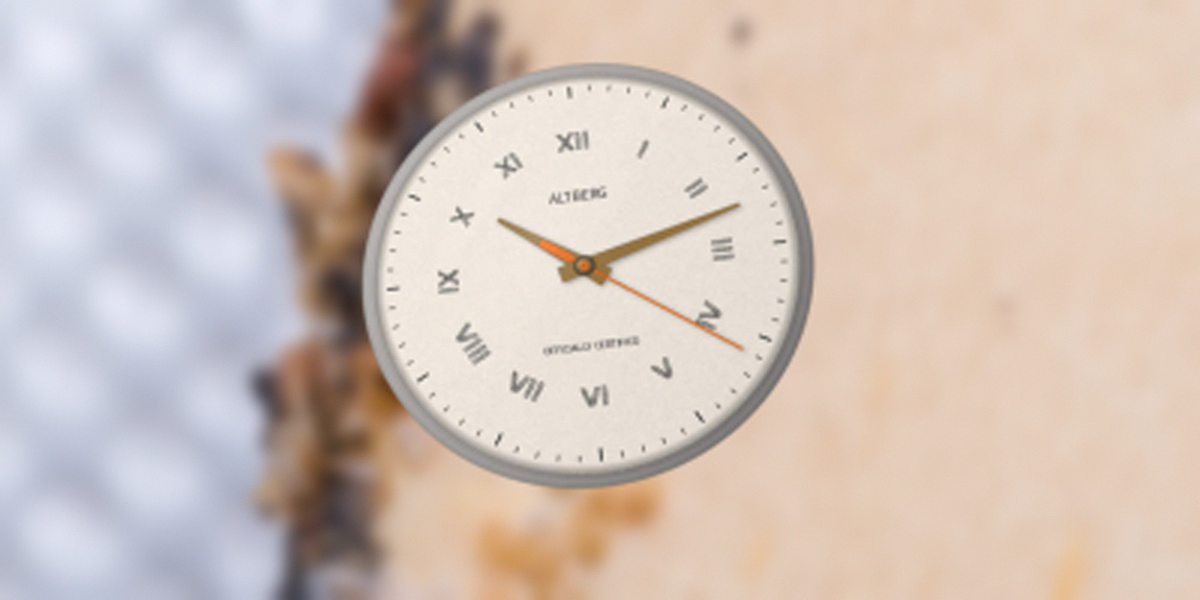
10:12:21
